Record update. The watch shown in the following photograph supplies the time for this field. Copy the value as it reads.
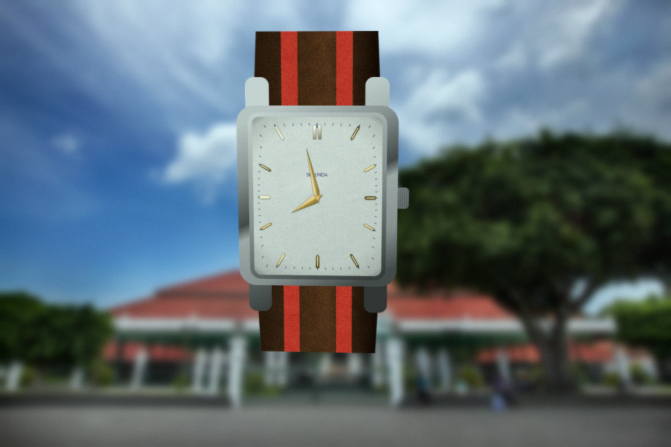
7:58
